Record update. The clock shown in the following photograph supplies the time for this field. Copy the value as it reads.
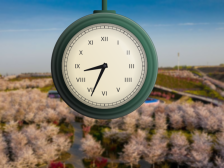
8:34
